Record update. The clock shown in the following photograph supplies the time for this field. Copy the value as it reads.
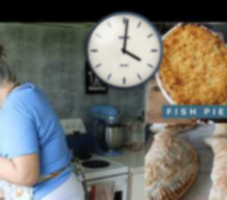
4:01
